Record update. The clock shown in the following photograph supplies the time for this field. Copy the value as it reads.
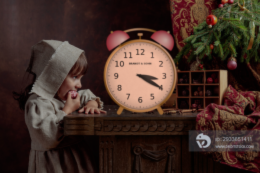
3:20
